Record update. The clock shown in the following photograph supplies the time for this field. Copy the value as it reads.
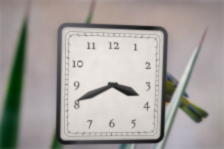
3:41
